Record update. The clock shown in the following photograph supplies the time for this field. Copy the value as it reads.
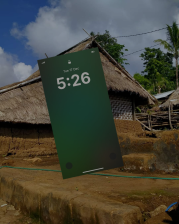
5:26
